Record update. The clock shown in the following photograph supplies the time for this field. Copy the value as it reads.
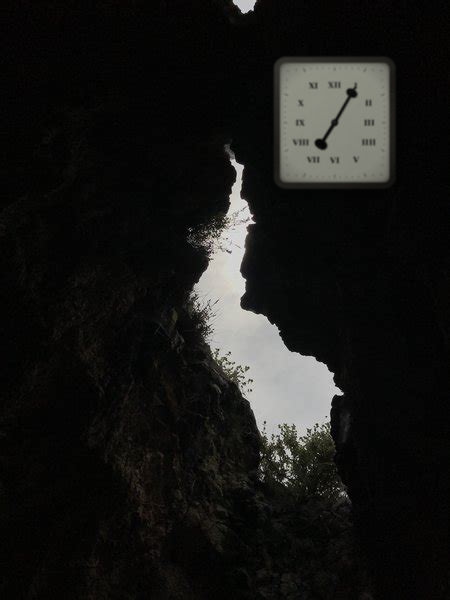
7:05
